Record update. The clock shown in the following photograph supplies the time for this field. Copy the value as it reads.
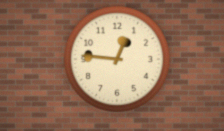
12:46
